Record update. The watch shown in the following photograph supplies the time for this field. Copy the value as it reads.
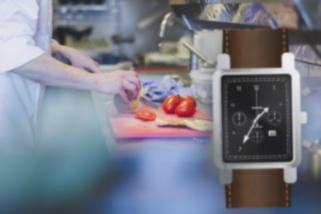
1:35
